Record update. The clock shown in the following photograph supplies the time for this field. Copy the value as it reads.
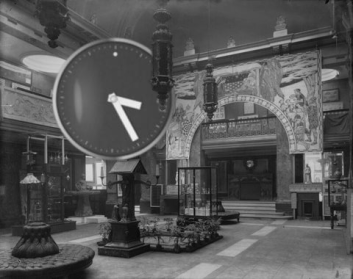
3:25
